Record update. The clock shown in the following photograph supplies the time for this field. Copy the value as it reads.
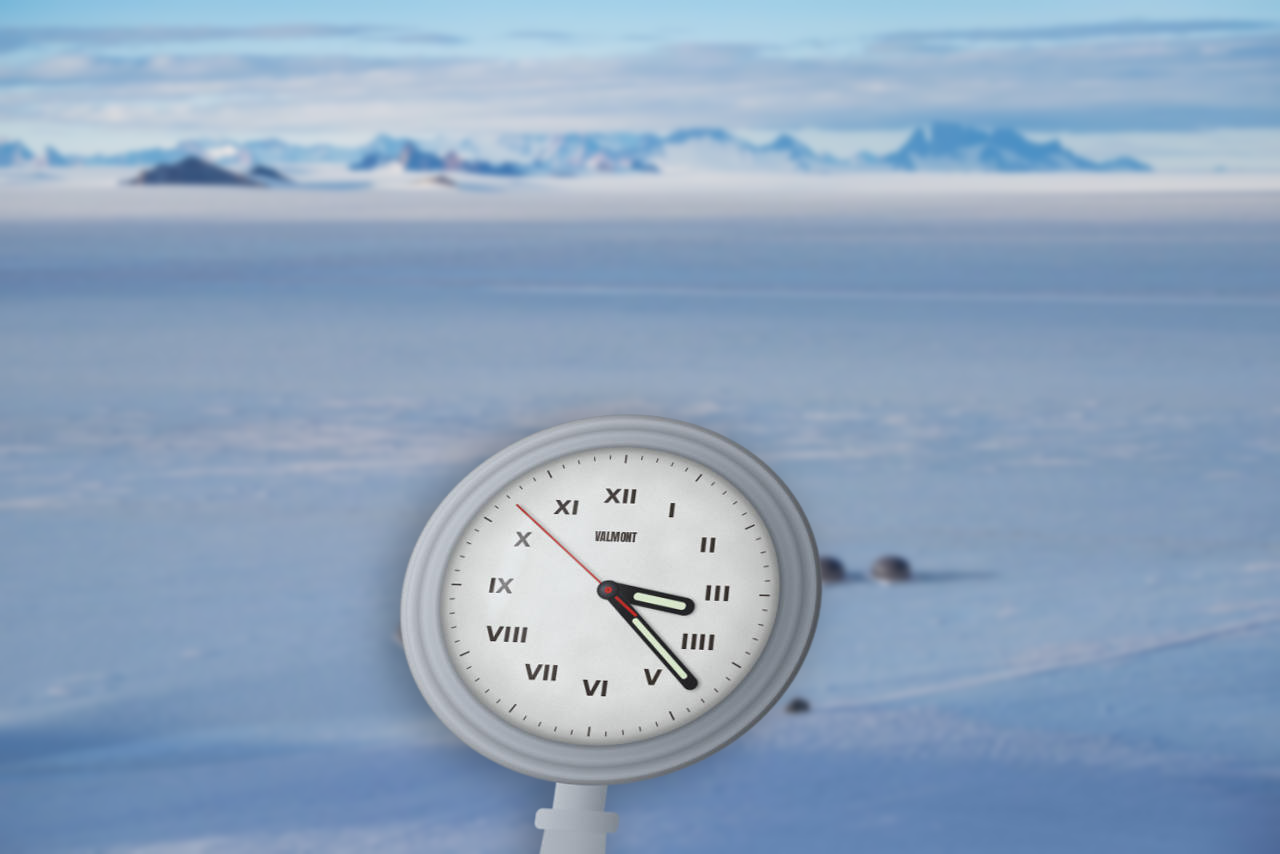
3:22:52
